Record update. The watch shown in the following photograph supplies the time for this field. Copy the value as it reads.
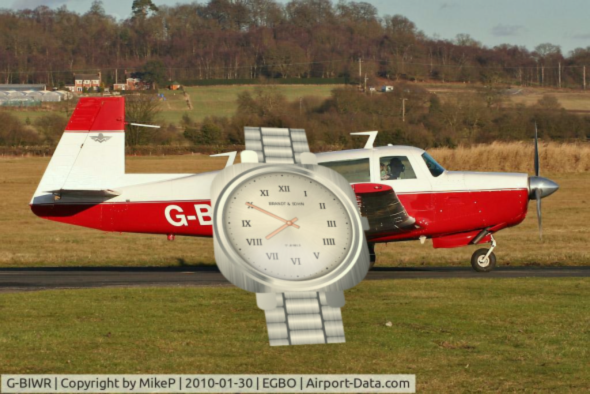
7:50
